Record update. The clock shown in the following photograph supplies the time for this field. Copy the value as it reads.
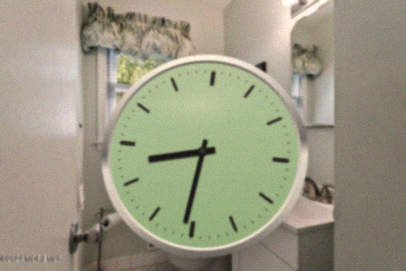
8:31
